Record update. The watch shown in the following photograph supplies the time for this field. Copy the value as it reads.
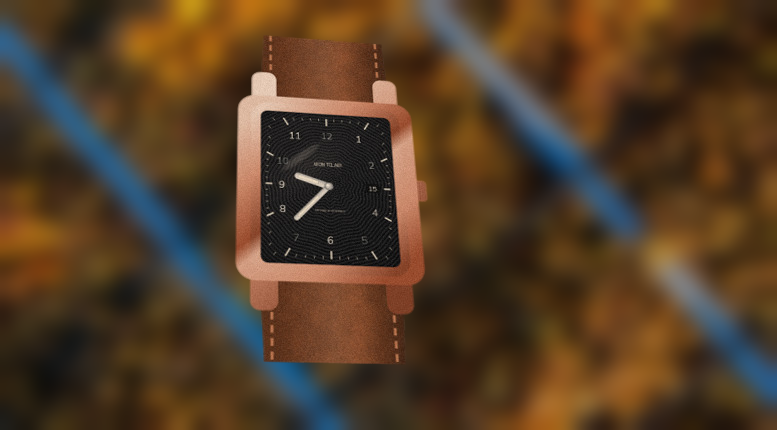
9:37
